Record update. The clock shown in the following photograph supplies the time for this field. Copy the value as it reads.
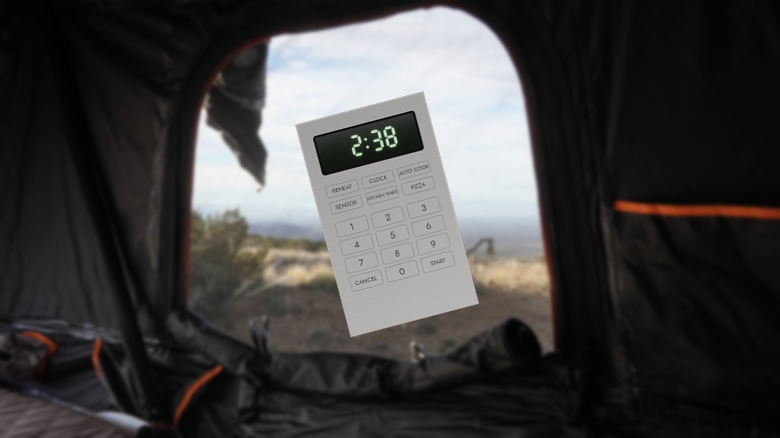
2:38
